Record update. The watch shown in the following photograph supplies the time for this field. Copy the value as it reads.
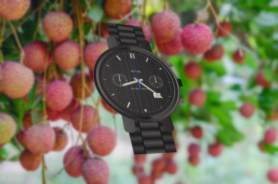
8:22
